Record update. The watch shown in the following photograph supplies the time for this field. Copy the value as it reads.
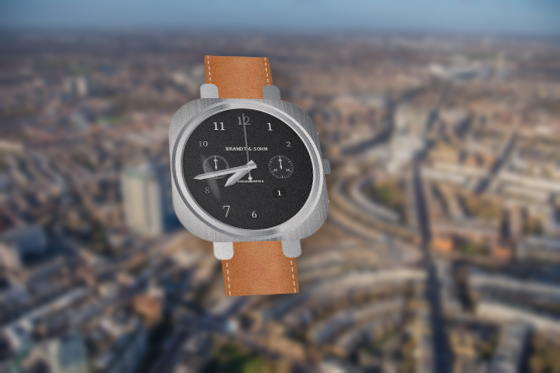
7:43
